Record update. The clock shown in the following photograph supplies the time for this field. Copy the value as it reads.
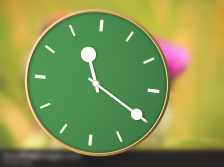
11:20
